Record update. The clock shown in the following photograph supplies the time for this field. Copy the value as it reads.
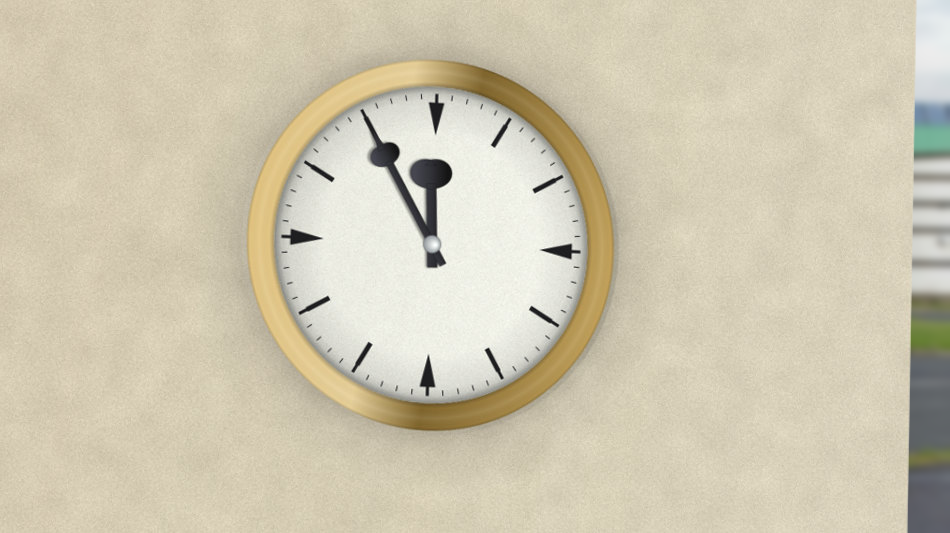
11:55
